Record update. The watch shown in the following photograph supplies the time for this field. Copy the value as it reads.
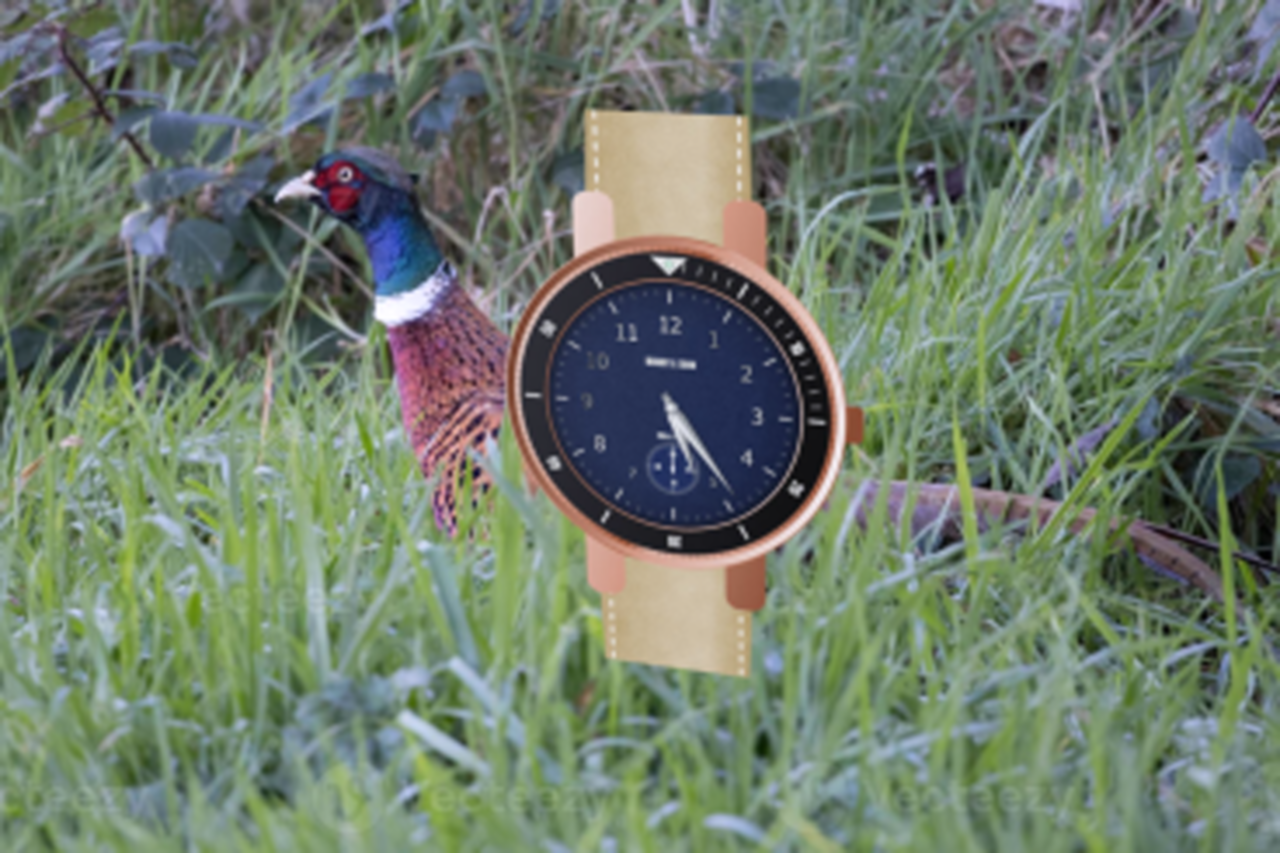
5:24
